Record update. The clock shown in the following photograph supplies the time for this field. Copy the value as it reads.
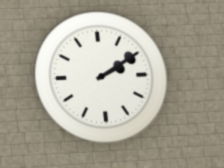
2:10
